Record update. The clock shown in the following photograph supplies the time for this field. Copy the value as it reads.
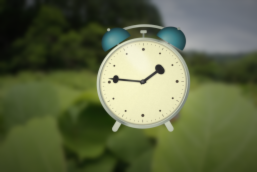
1:46
